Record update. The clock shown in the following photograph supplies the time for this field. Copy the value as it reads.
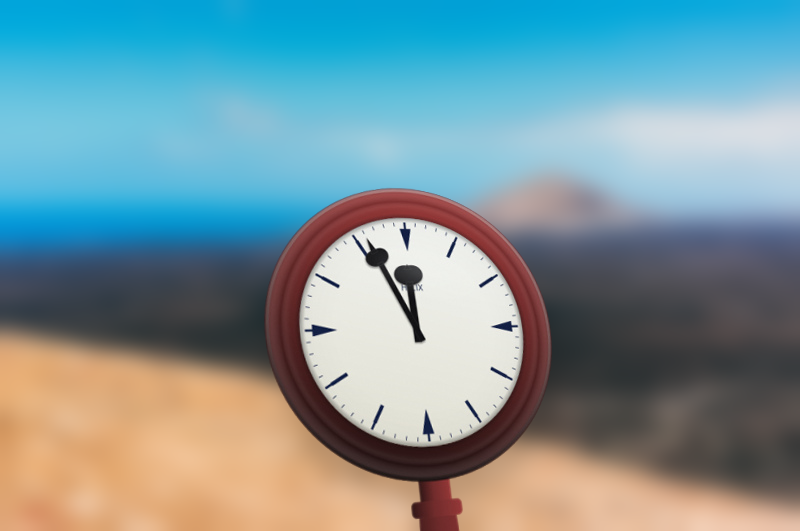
11:56
